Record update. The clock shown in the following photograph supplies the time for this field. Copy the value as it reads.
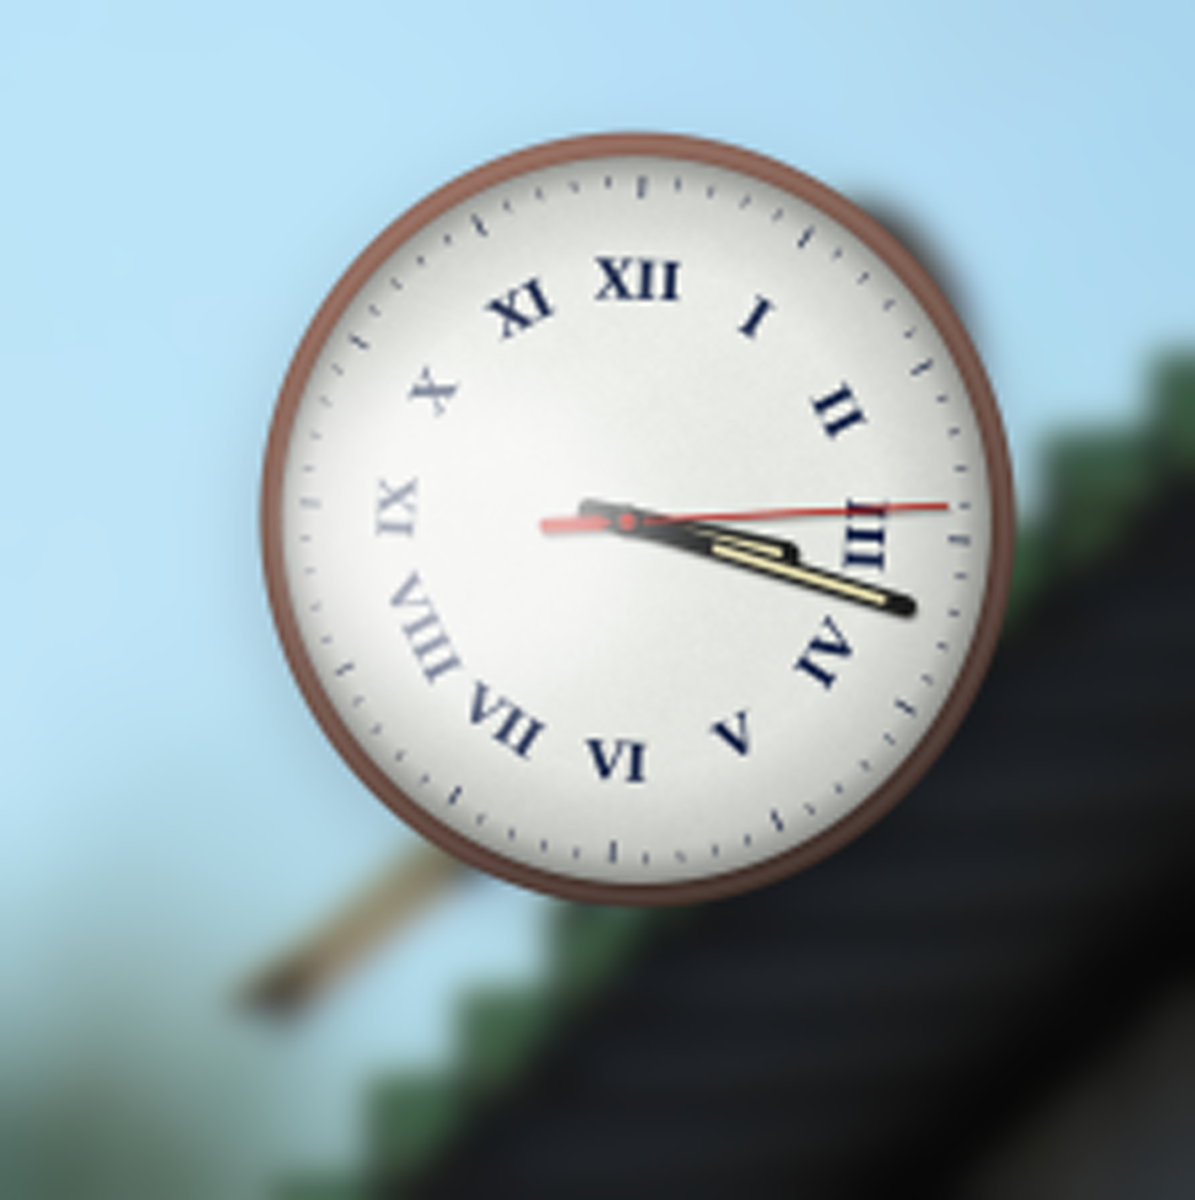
3:17:14
